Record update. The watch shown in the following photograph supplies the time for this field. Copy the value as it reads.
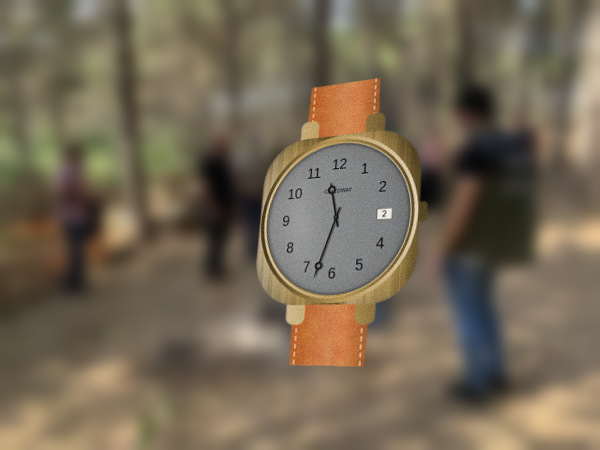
11:33
